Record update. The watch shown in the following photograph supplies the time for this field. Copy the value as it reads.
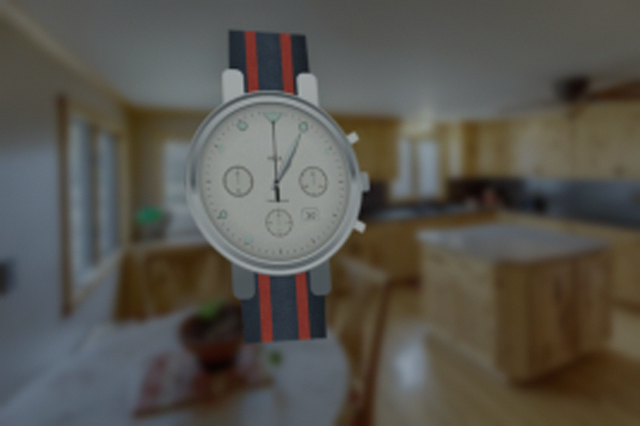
1:05
